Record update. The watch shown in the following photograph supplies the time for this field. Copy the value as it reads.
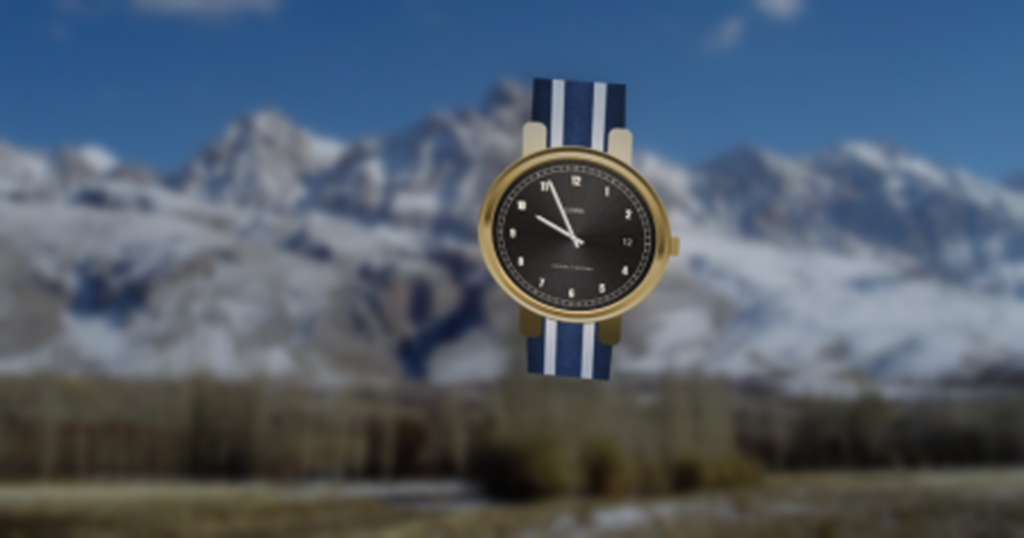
9:56
